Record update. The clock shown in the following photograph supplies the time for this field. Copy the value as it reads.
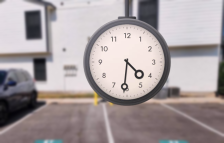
4:31
